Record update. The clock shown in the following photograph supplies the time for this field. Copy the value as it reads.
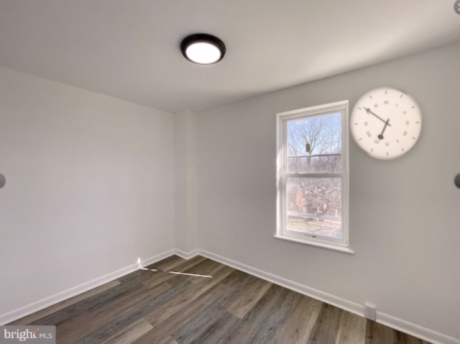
6:51
